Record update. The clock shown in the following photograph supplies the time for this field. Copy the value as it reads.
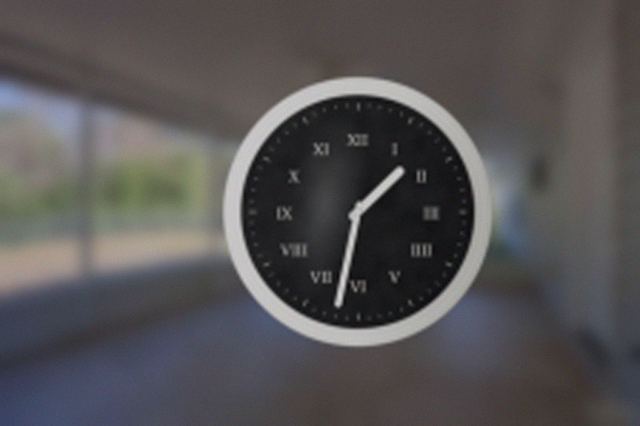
1:32
